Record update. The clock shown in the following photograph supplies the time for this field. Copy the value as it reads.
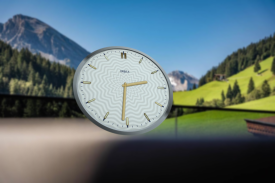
2:31
